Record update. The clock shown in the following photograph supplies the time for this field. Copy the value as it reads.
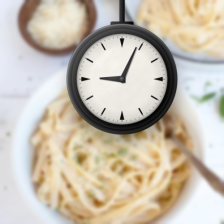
9:04
